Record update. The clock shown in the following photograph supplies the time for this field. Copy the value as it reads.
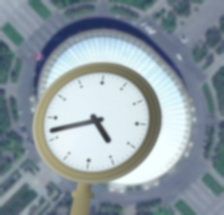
4:42
